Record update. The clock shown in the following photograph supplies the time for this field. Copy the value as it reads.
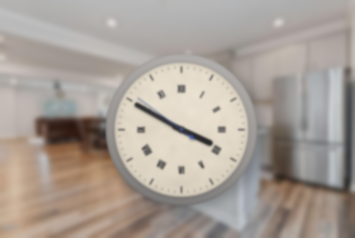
3:49:51
